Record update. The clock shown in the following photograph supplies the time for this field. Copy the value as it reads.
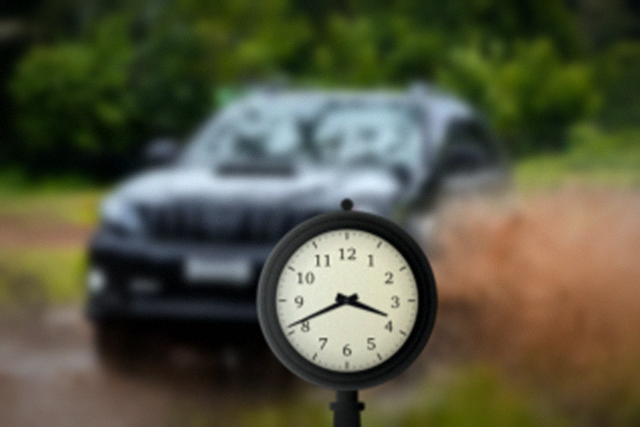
3:41
